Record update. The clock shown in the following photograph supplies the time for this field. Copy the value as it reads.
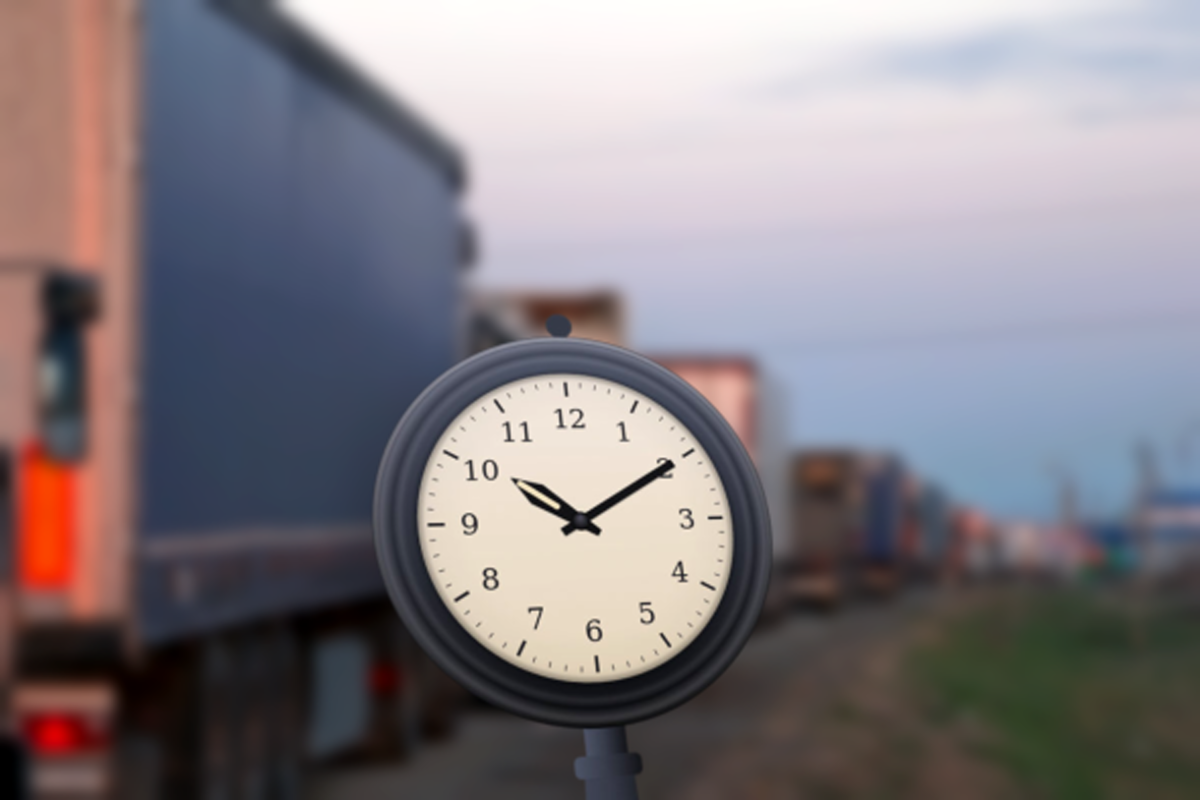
10:10
